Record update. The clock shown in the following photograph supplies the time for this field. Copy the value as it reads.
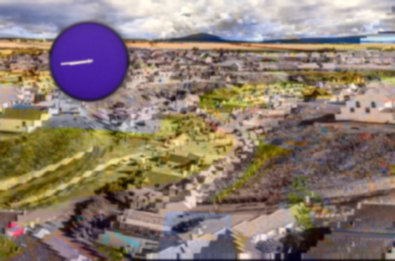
8:44
